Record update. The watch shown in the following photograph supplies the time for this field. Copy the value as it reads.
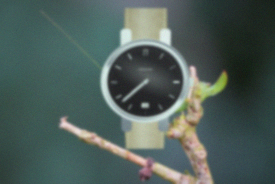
7:38
